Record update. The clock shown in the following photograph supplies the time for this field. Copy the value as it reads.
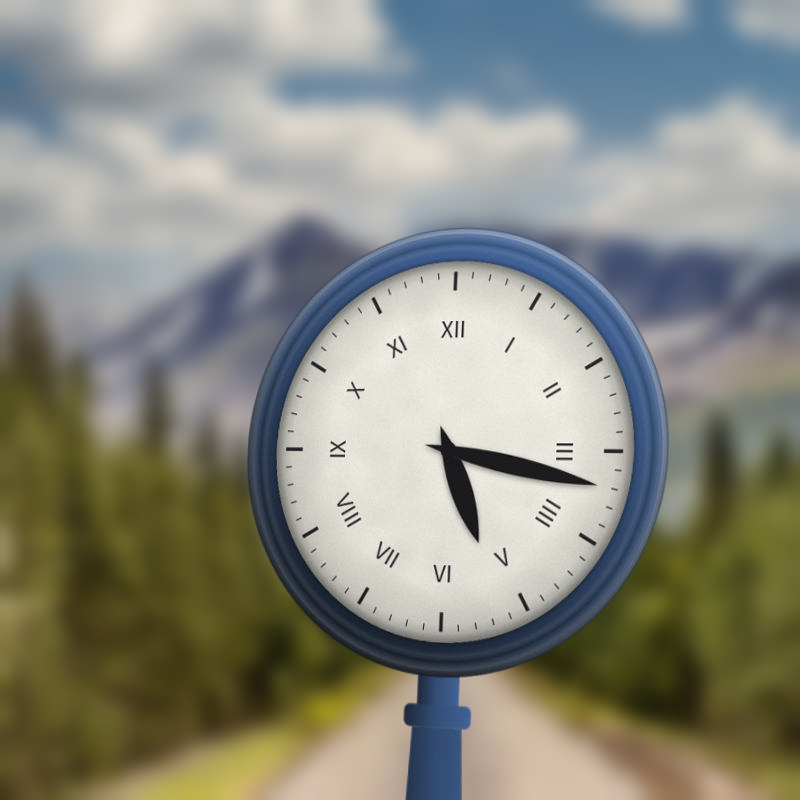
5:17
